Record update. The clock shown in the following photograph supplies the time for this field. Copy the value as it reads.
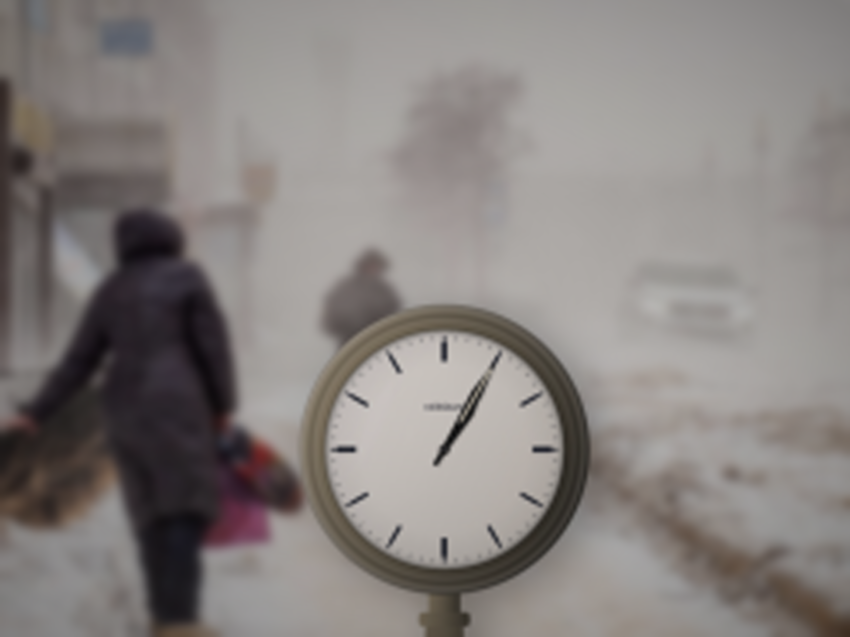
1:05
